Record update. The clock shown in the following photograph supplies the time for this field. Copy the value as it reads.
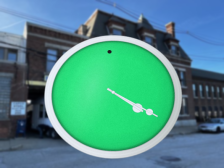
4:21
